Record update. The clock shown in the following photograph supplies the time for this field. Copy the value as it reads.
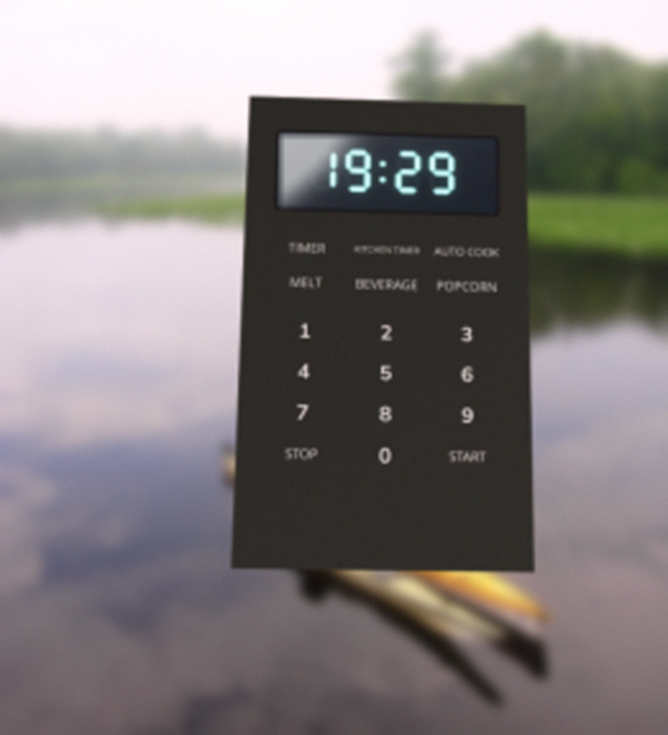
19:29
